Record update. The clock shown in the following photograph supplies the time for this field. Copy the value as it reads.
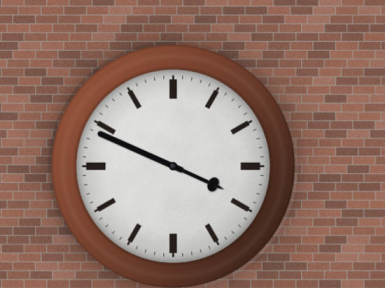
3:49
